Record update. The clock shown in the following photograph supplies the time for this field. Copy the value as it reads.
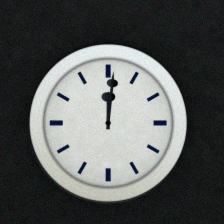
12:01
